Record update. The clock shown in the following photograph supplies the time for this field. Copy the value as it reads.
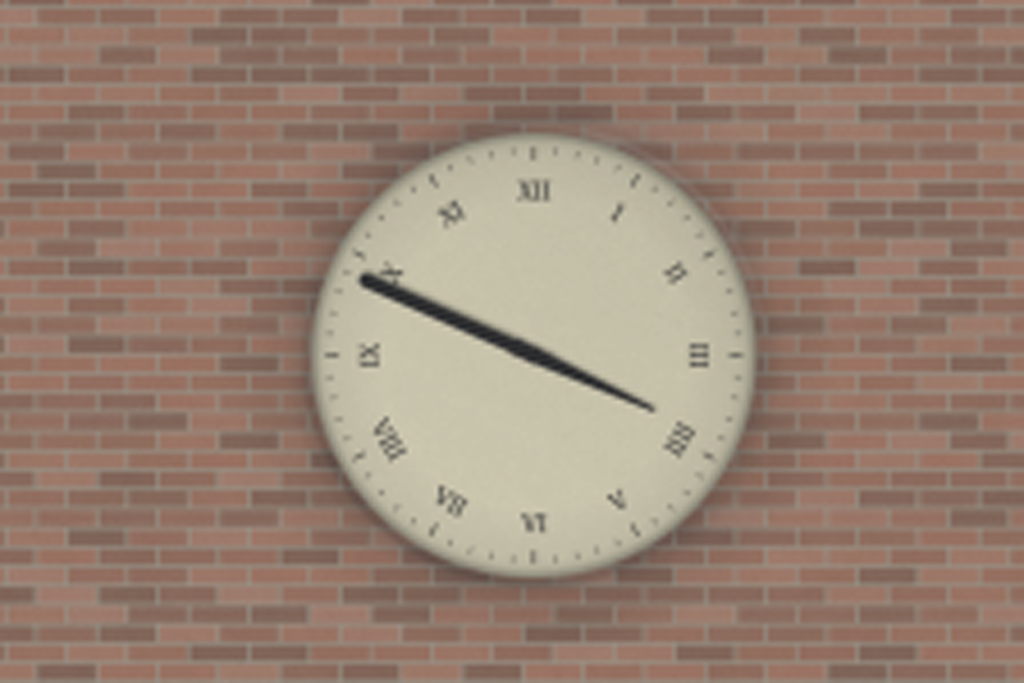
3:49
